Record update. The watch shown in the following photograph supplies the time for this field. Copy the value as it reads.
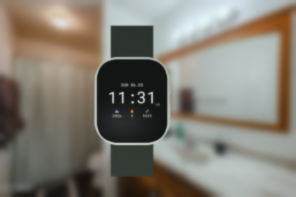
11:31
